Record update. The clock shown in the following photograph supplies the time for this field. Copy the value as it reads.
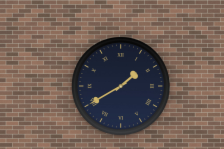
1:40
